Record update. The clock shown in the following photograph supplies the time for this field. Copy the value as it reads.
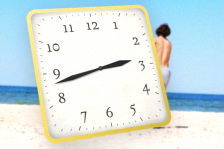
2:43
